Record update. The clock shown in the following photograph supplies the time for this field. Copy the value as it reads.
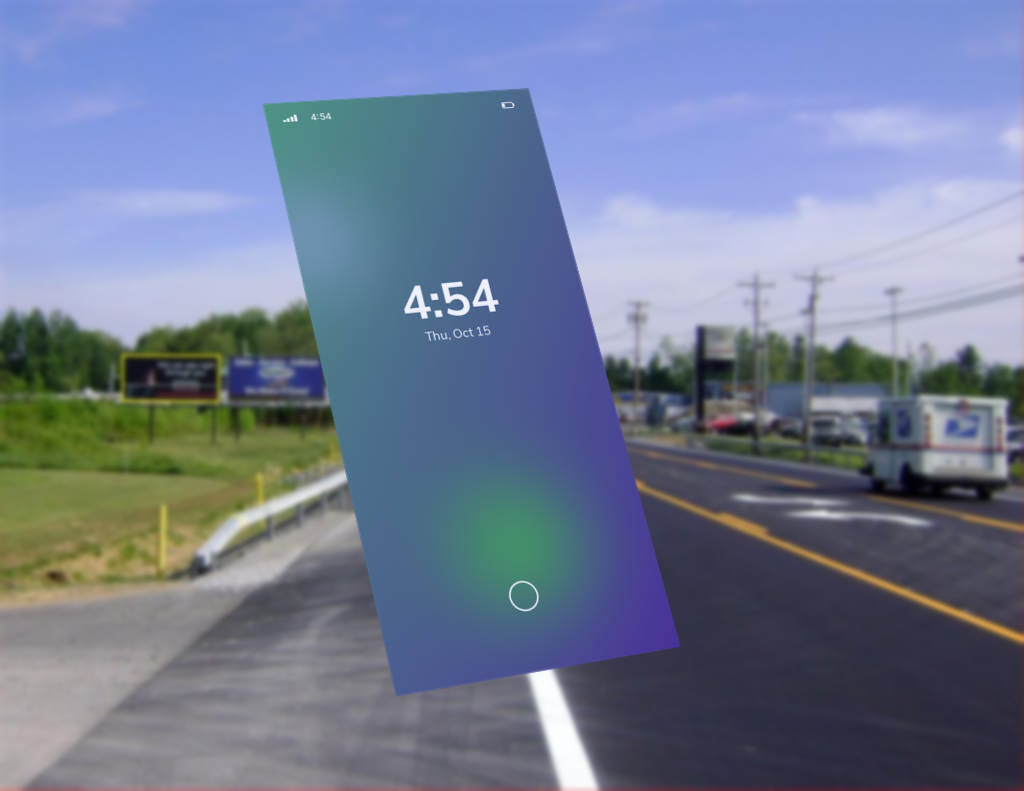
4:54
